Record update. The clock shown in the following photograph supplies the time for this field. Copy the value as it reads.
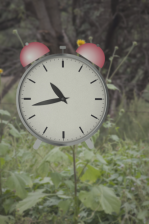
10:43
